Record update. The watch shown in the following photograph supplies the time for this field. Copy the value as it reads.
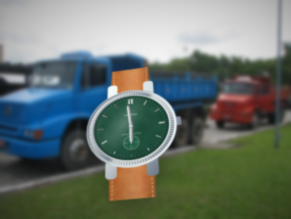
5:59
